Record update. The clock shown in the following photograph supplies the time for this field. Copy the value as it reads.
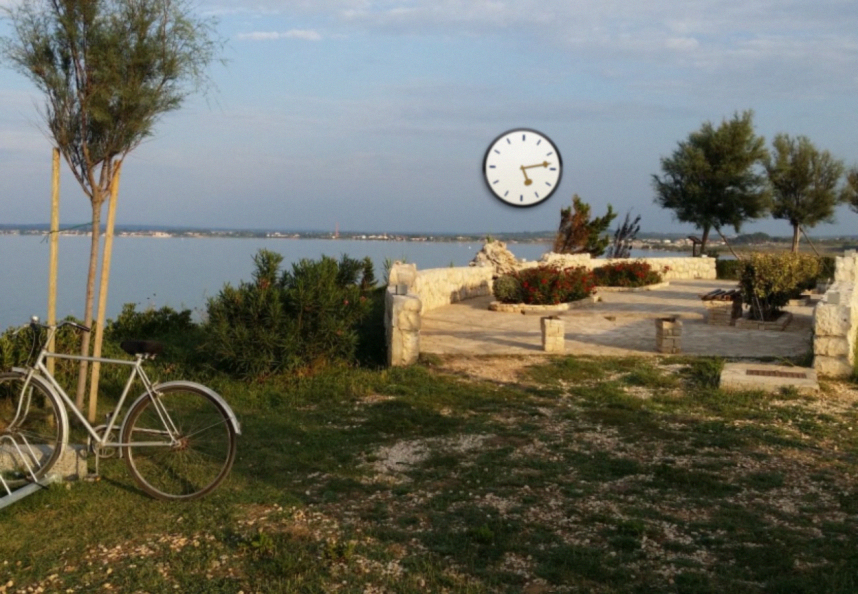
5:13
